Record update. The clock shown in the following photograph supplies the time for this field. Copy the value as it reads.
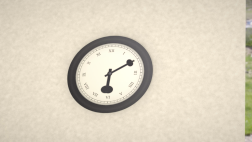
6:10
